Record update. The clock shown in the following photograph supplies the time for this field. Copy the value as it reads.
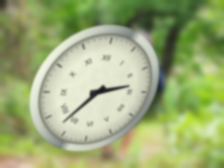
2:37
